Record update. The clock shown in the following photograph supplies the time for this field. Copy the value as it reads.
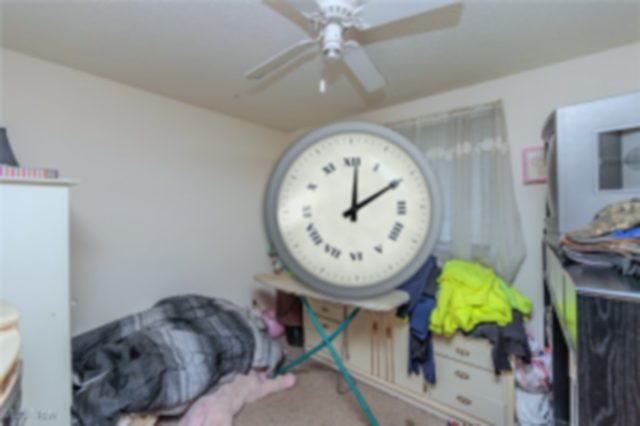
12:10
